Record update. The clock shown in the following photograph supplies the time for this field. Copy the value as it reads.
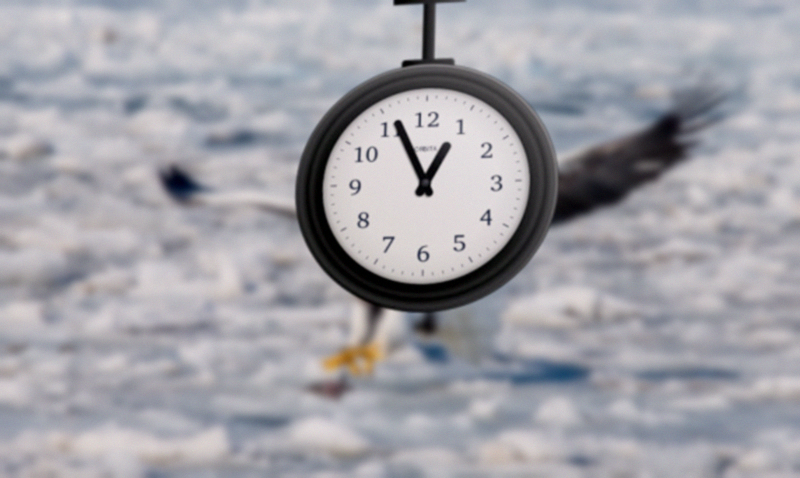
12:56
